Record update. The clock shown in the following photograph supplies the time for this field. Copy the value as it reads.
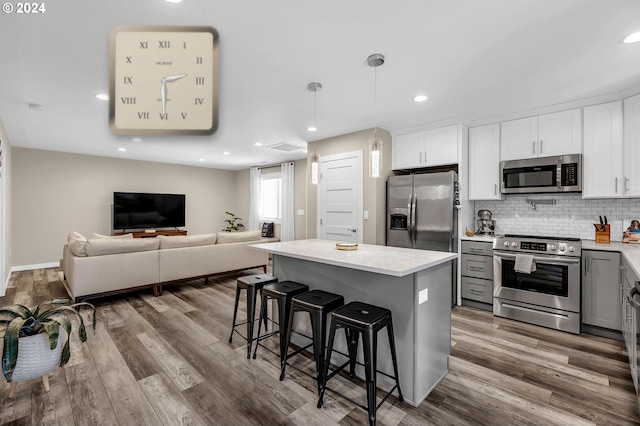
2:30
